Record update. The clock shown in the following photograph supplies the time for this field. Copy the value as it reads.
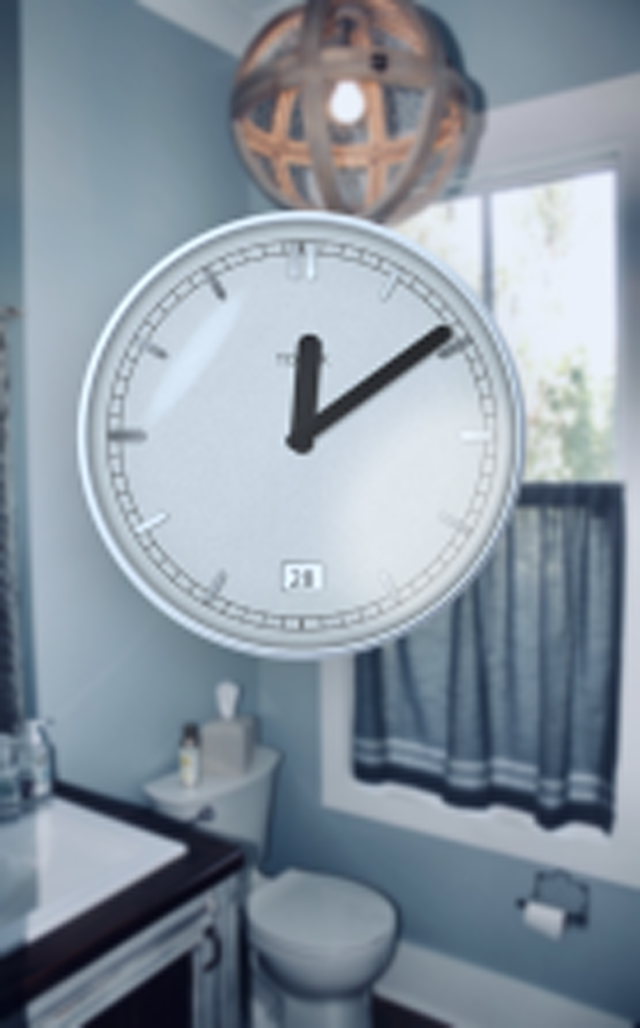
12:09
